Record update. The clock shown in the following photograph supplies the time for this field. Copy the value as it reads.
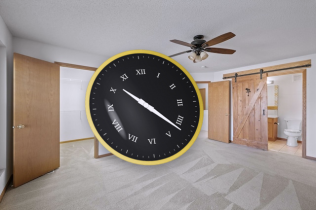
10:22
